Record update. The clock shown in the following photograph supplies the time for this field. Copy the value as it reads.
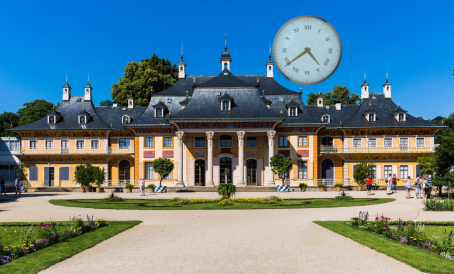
4:39
